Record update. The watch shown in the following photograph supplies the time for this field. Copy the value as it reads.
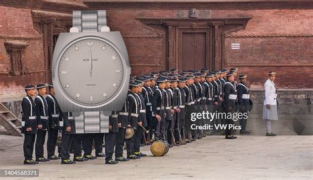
12:00
